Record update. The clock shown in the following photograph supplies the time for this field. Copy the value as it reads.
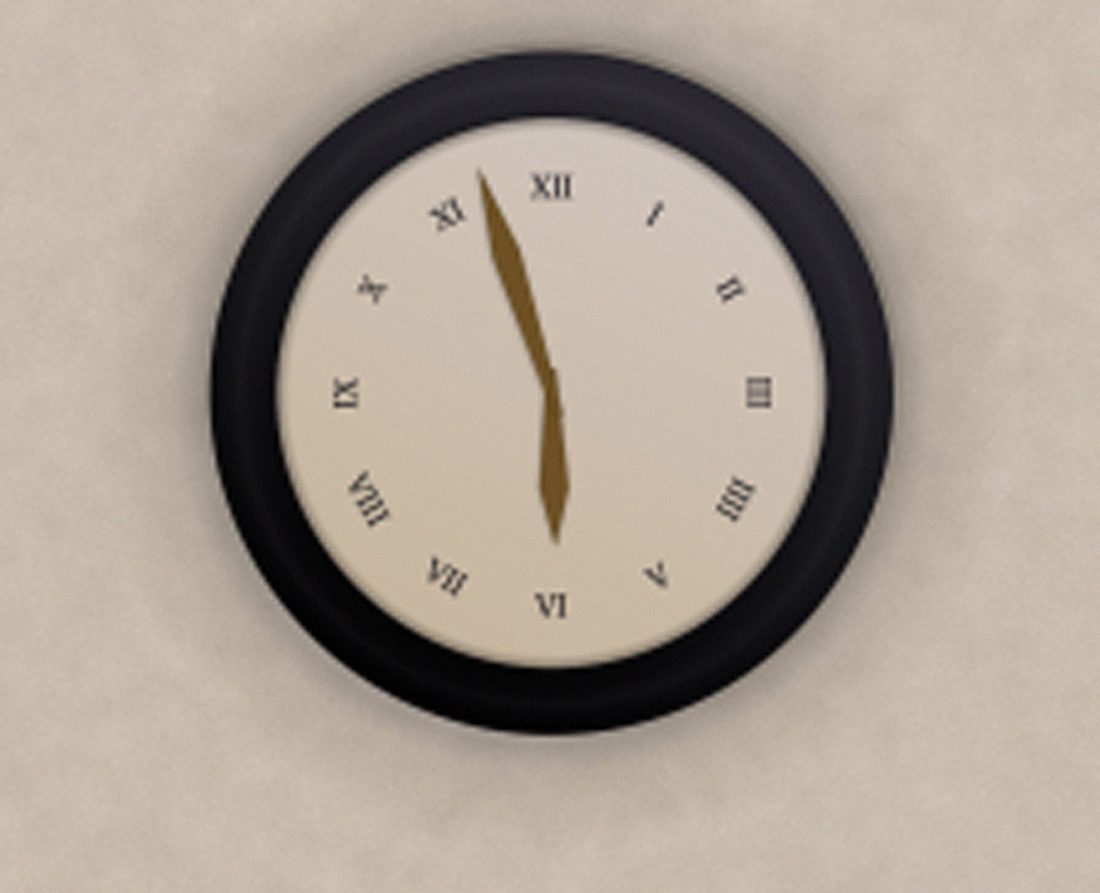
5:57
